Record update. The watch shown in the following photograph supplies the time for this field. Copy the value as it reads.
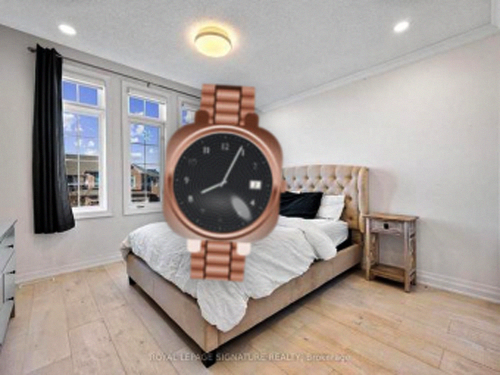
8:04
